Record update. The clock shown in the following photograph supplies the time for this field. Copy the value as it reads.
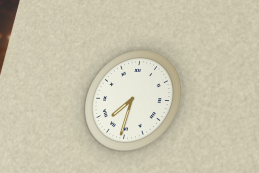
7:31
